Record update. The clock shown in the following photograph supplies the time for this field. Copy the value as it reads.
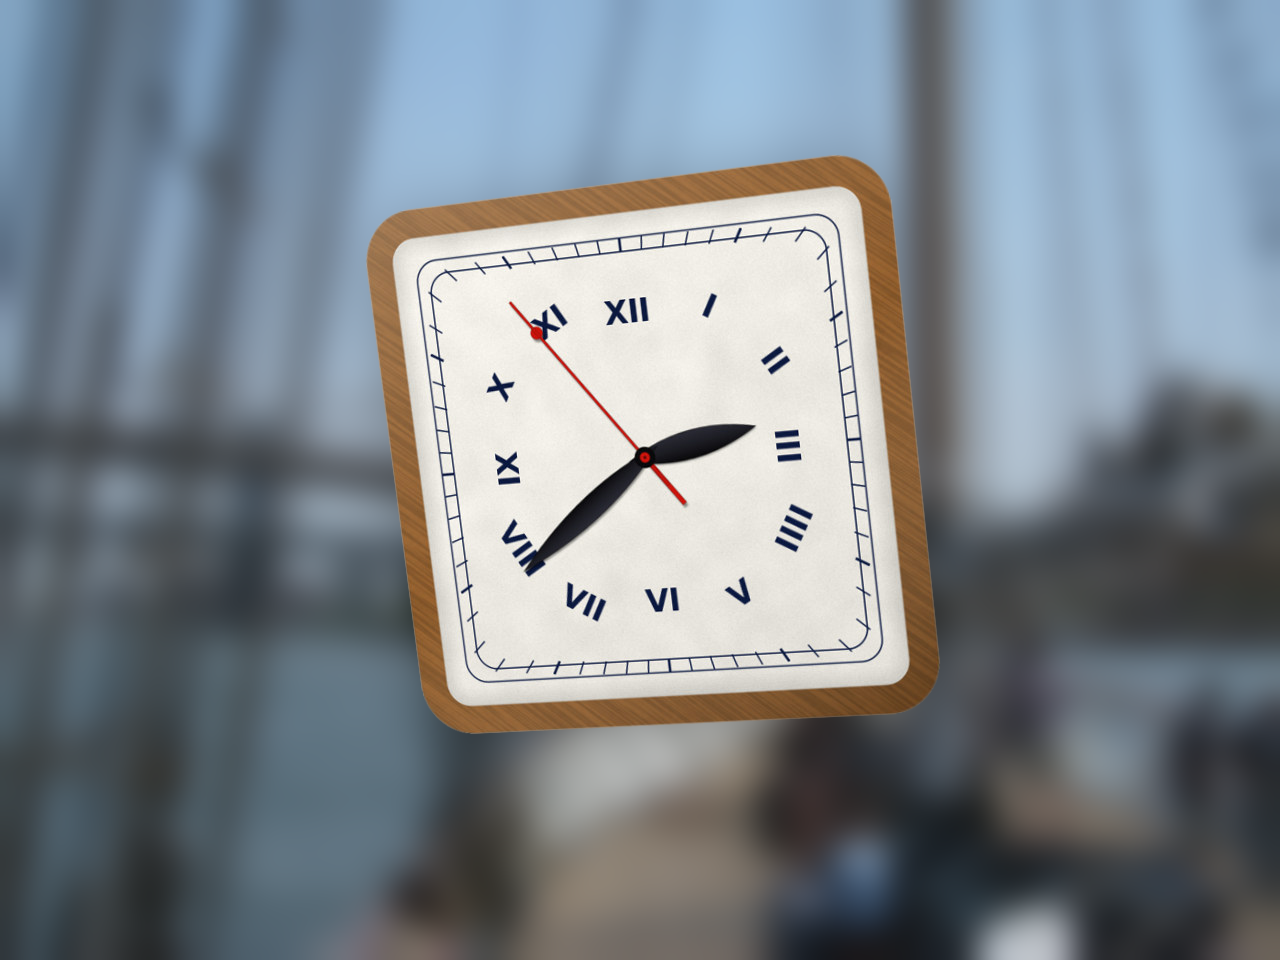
2:38:54
